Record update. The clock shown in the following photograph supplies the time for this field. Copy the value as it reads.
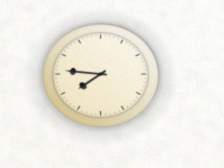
7:46
